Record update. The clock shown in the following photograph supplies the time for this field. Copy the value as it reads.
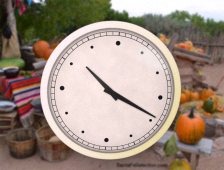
10:19
